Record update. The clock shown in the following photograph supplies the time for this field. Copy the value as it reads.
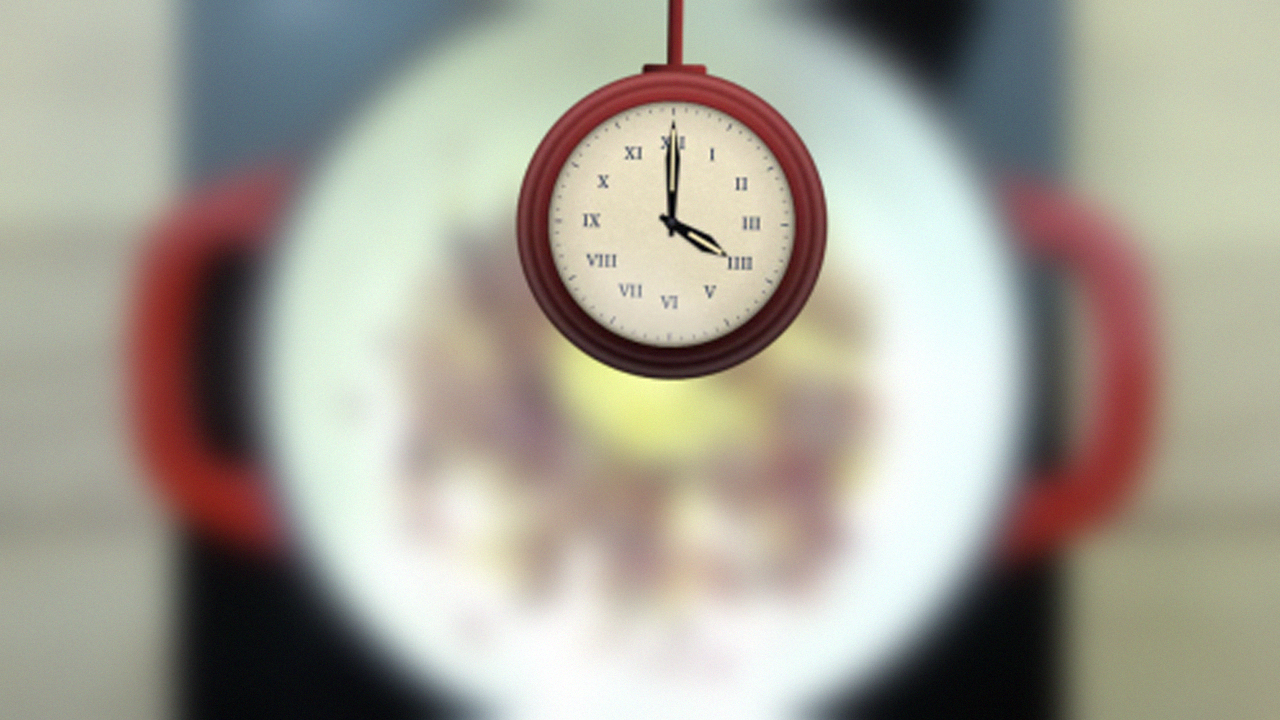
4:00
